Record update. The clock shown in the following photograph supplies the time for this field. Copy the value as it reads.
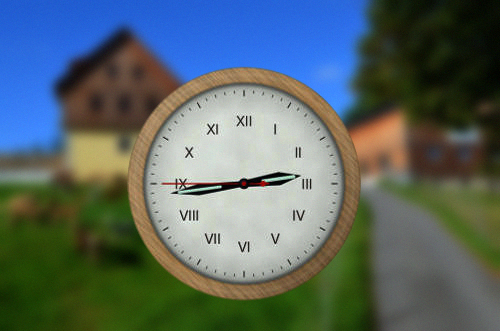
2:43:45
